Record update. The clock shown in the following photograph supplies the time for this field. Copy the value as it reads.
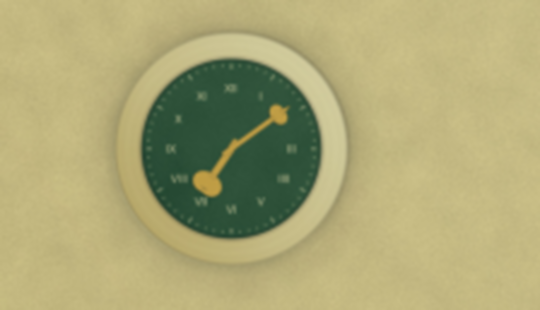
7:09
